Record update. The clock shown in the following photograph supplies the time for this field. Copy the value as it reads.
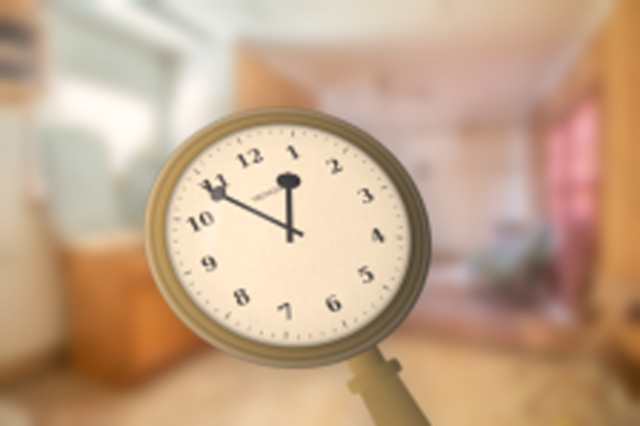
12:54
